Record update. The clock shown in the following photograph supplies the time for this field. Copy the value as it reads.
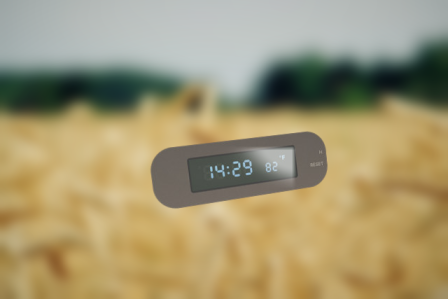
14:29
